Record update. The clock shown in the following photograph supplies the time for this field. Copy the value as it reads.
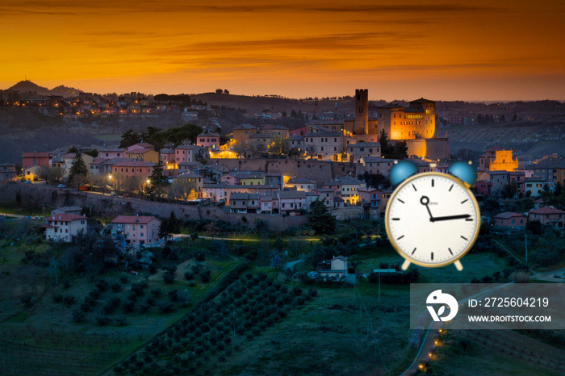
11:14
